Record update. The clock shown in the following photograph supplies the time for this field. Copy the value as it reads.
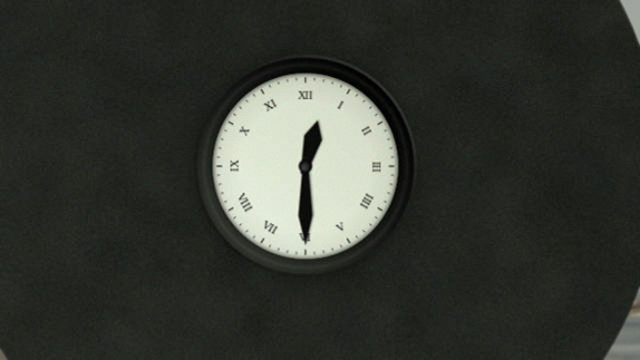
12:30
